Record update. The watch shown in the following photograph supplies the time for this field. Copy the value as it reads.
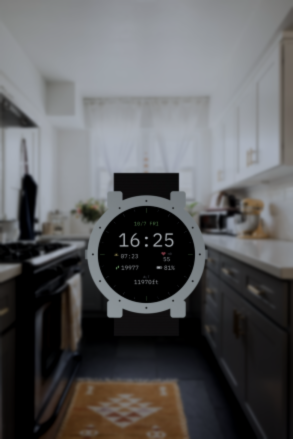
16:25
